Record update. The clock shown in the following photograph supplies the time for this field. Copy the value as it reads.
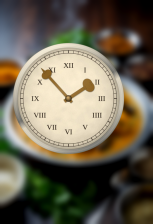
1:53
